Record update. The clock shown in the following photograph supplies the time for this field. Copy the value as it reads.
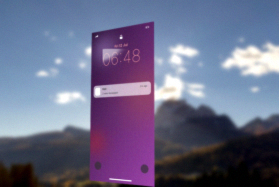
6:48
